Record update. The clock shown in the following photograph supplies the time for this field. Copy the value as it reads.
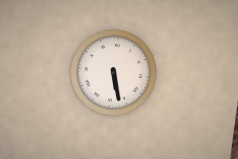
5:27
